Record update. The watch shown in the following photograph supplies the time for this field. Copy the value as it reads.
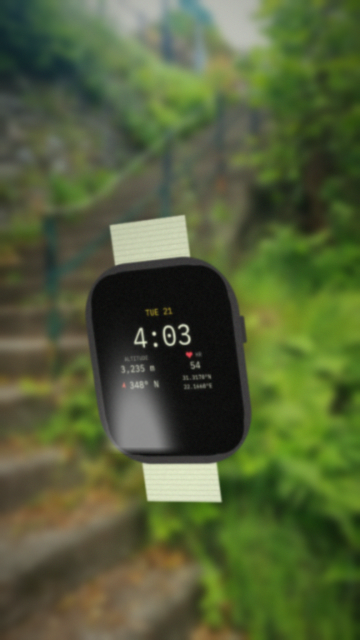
4:03
